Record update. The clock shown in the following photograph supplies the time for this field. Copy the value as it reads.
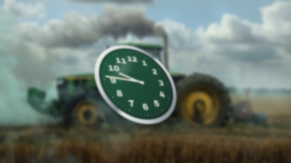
9:46
